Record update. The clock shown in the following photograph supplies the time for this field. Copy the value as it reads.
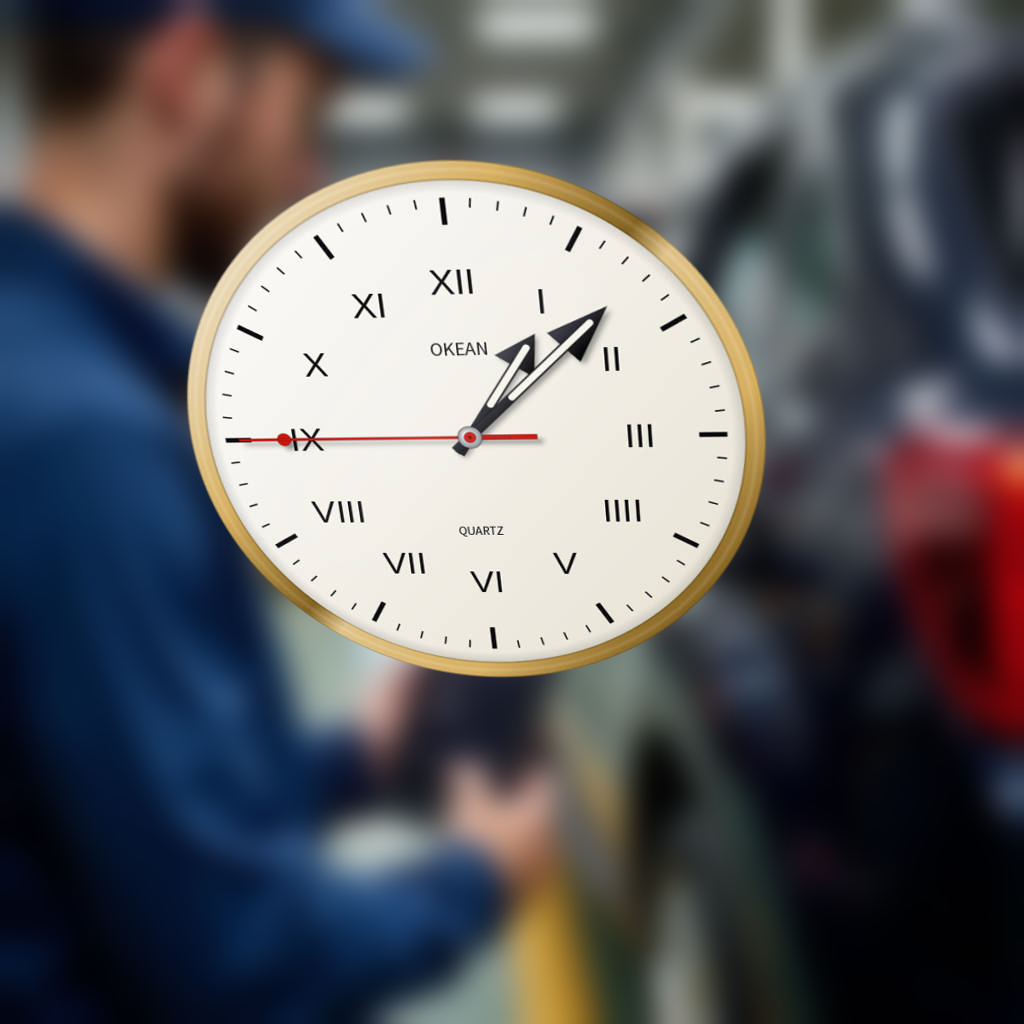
1:07:45
